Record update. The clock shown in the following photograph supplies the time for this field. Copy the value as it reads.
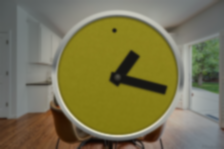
1:18
